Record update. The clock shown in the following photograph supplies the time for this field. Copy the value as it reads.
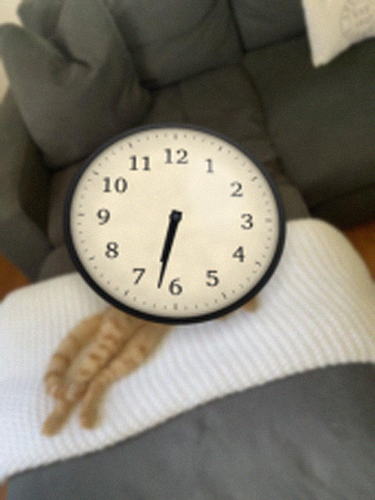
6:32
